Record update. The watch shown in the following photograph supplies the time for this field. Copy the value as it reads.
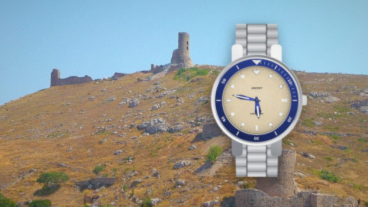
5:47
